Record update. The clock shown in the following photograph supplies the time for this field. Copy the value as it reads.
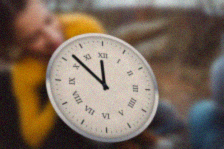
11:52
